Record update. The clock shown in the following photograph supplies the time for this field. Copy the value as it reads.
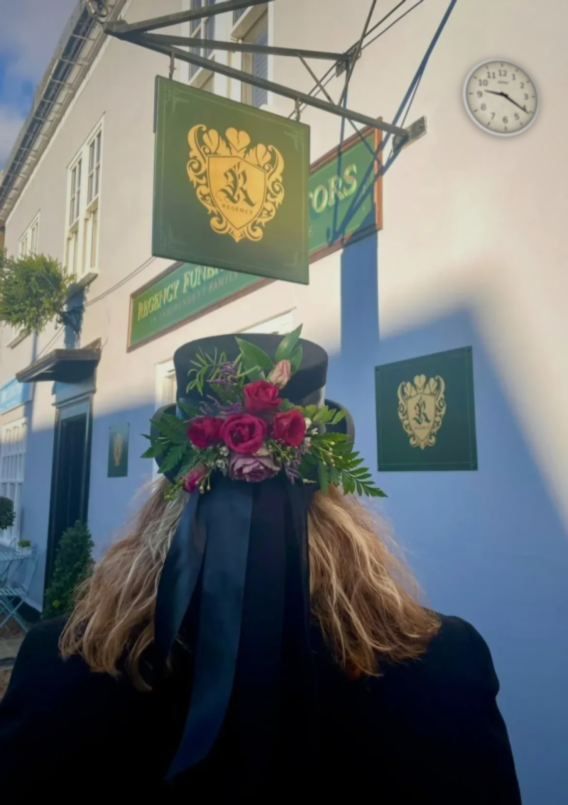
9:21
